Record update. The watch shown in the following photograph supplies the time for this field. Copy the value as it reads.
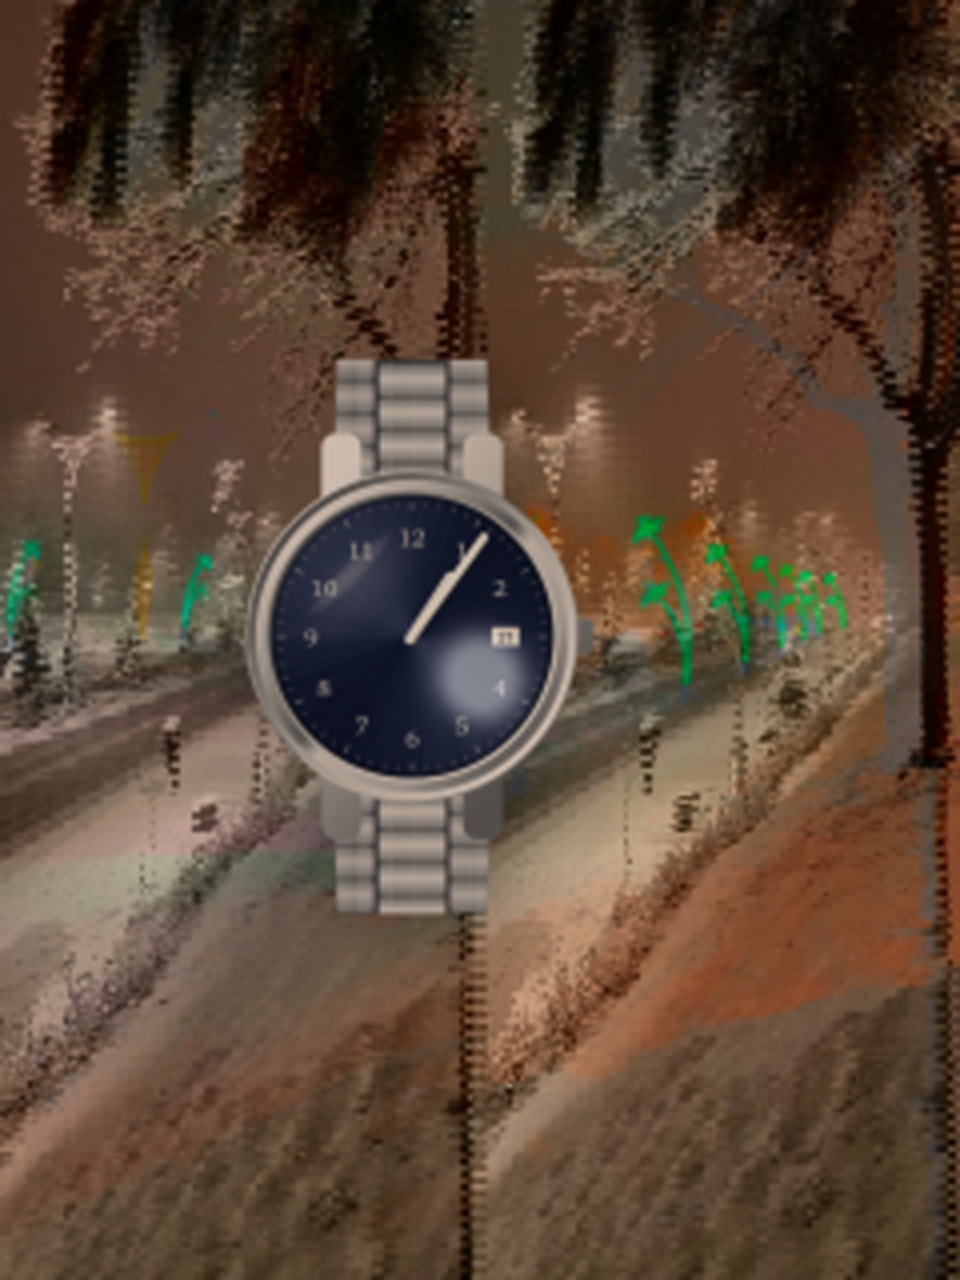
1:06
